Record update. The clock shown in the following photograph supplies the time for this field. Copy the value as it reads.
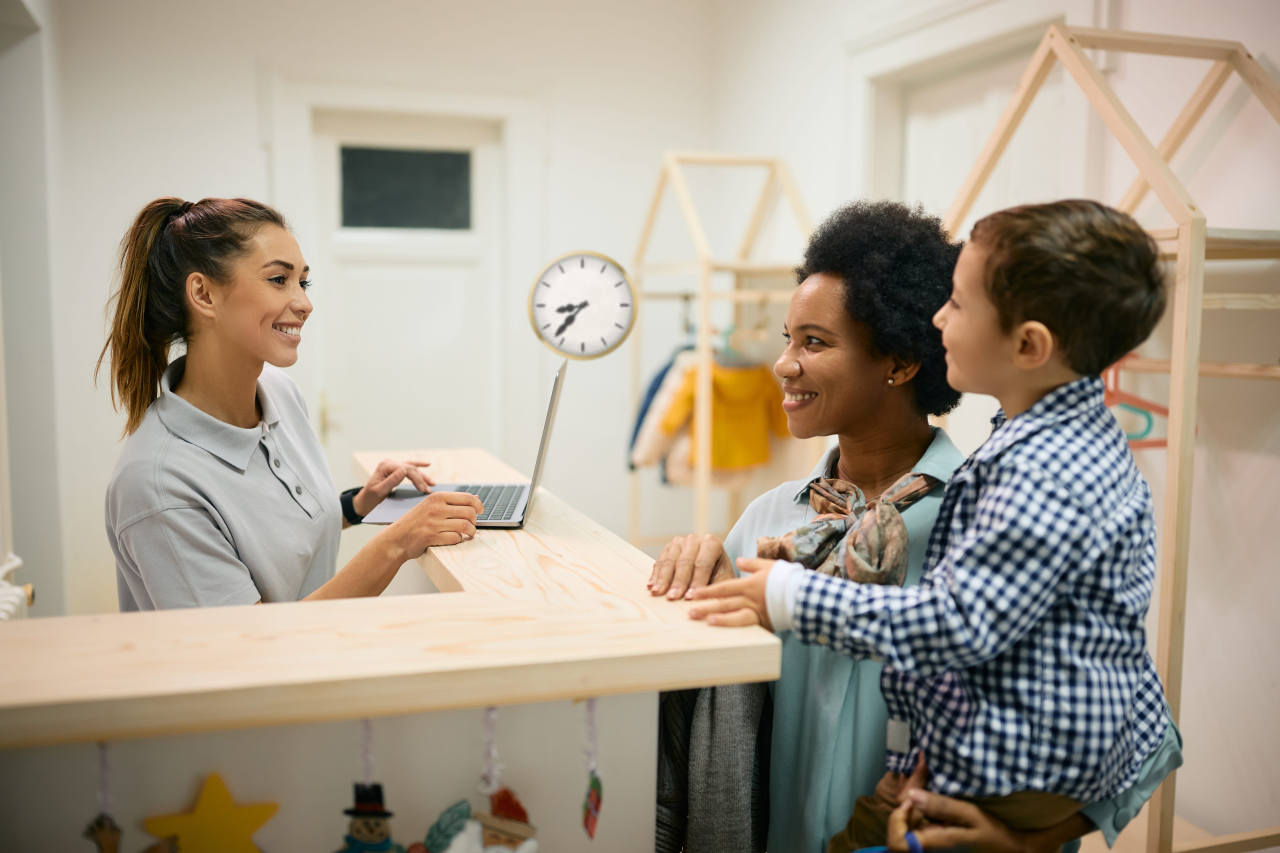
8:37
